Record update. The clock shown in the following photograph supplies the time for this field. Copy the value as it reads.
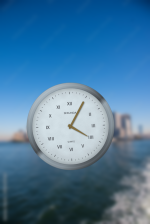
4:05
